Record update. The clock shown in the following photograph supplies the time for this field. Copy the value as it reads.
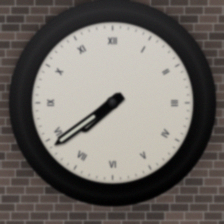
7:39
